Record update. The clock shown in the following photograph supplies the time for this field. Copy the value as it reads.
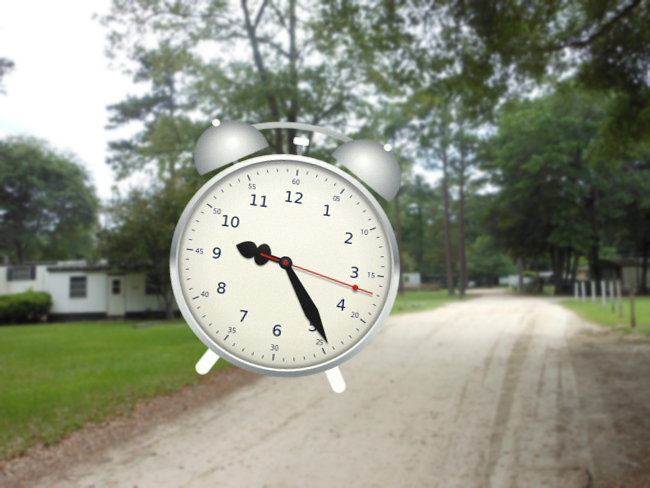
9:24:17
